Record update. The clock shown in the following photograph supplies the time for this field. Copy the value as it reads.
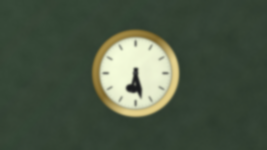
6:28
